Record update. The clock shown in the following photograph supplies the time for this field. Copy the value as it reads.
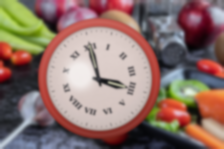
4:00
